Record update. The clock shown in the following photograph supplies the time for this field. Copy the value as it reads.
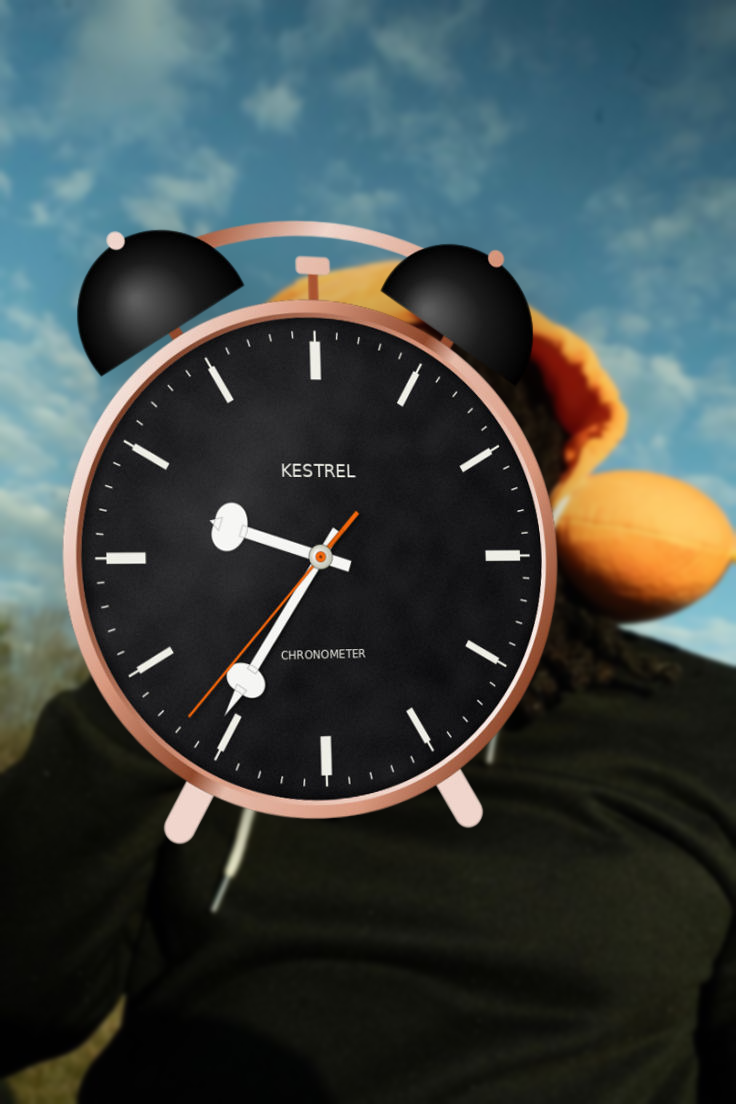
9:35:37
